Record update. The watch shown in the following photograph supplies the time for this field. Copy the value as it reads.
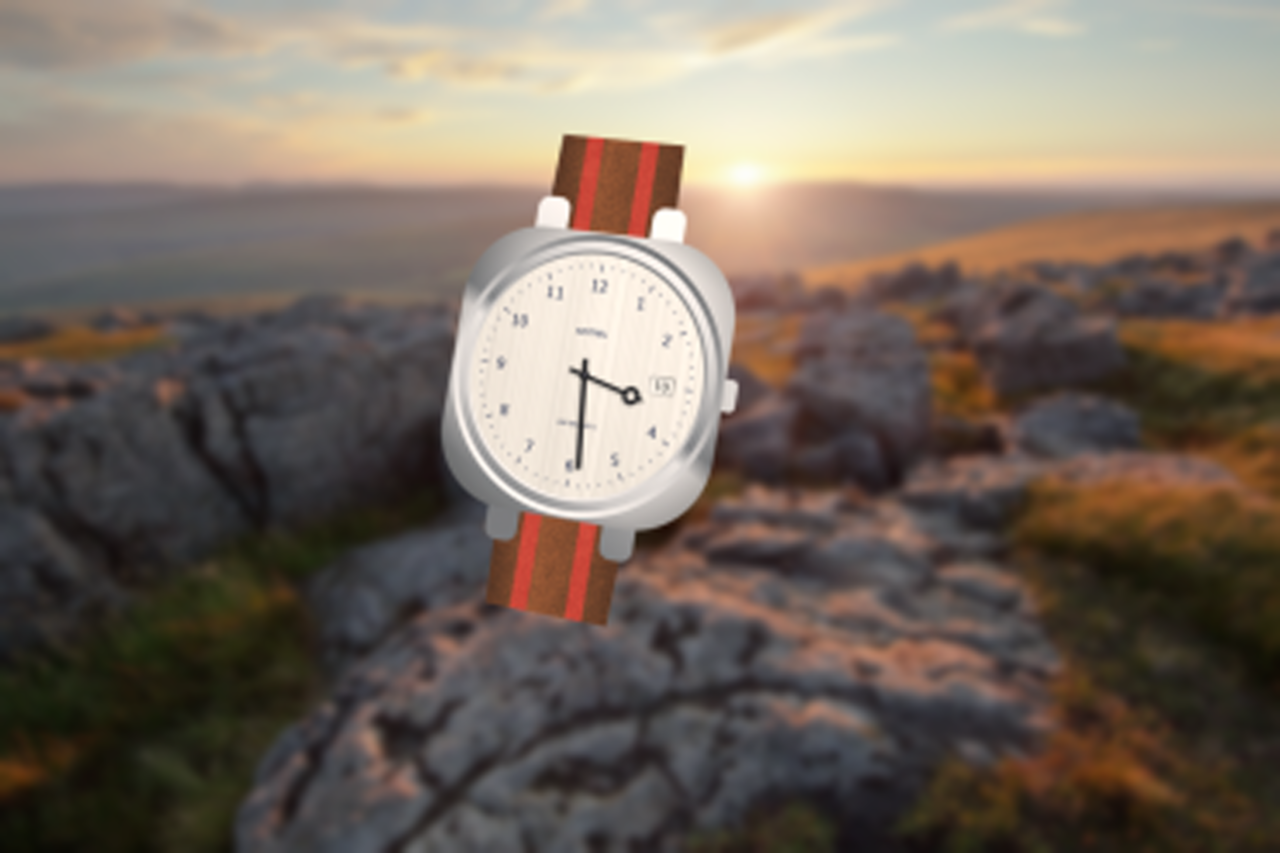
3:29
